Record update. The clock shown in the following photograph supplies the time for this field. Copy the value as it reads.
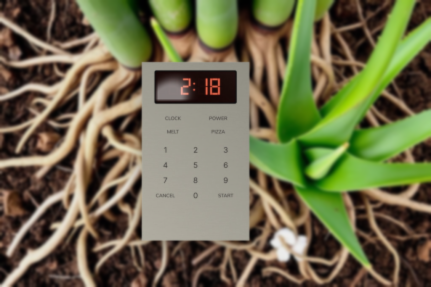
2:18
